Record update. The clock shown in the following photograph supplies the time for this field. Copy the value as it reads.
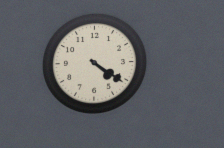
4:21
